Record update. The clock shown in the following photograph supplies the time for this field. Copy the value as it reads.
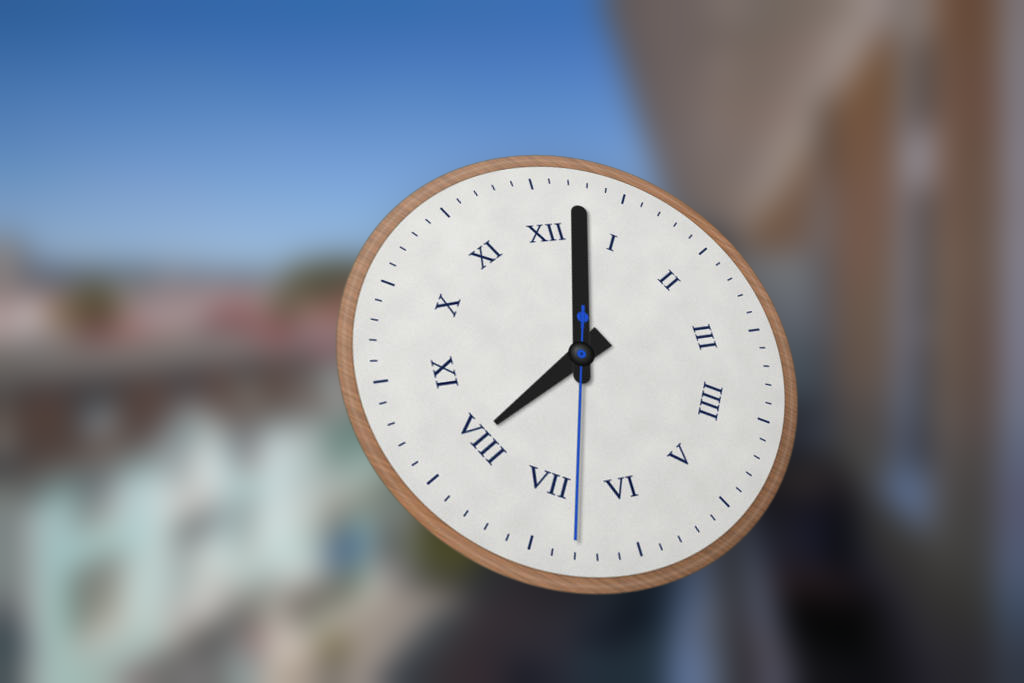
8:02:33
